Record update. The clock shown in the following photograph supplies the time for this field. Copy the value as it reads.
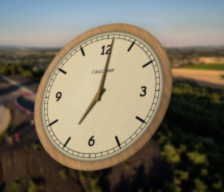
7:01
